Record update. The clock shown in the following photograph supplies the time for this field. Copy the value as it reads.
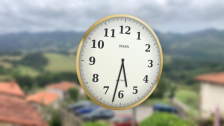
5:32
